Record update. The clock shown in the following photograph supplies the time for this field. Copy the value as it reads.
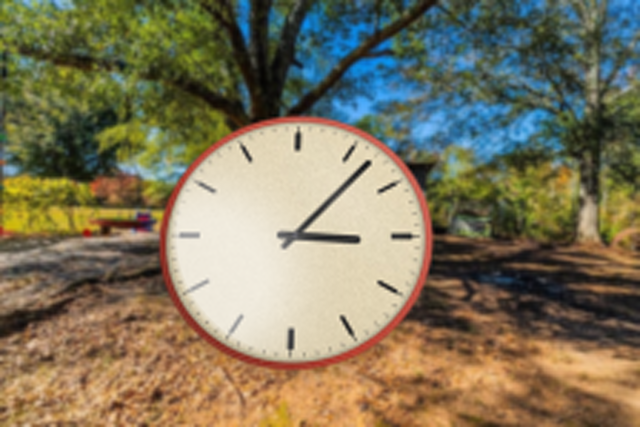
3:07
